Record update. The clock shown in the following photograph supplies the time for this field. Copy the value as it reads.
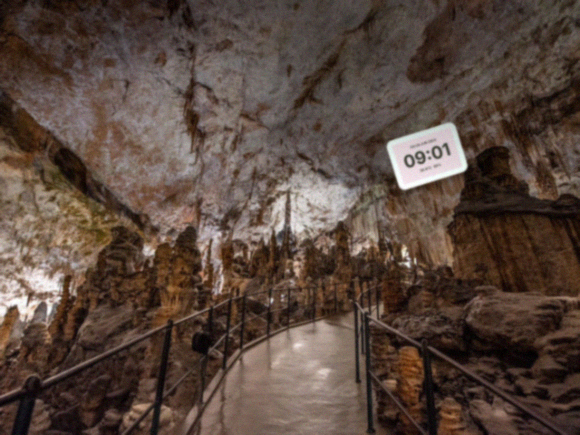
9:01
